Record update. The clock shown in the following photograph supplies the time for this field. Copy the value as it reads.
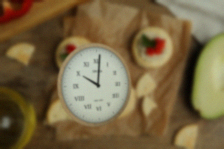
10:01
